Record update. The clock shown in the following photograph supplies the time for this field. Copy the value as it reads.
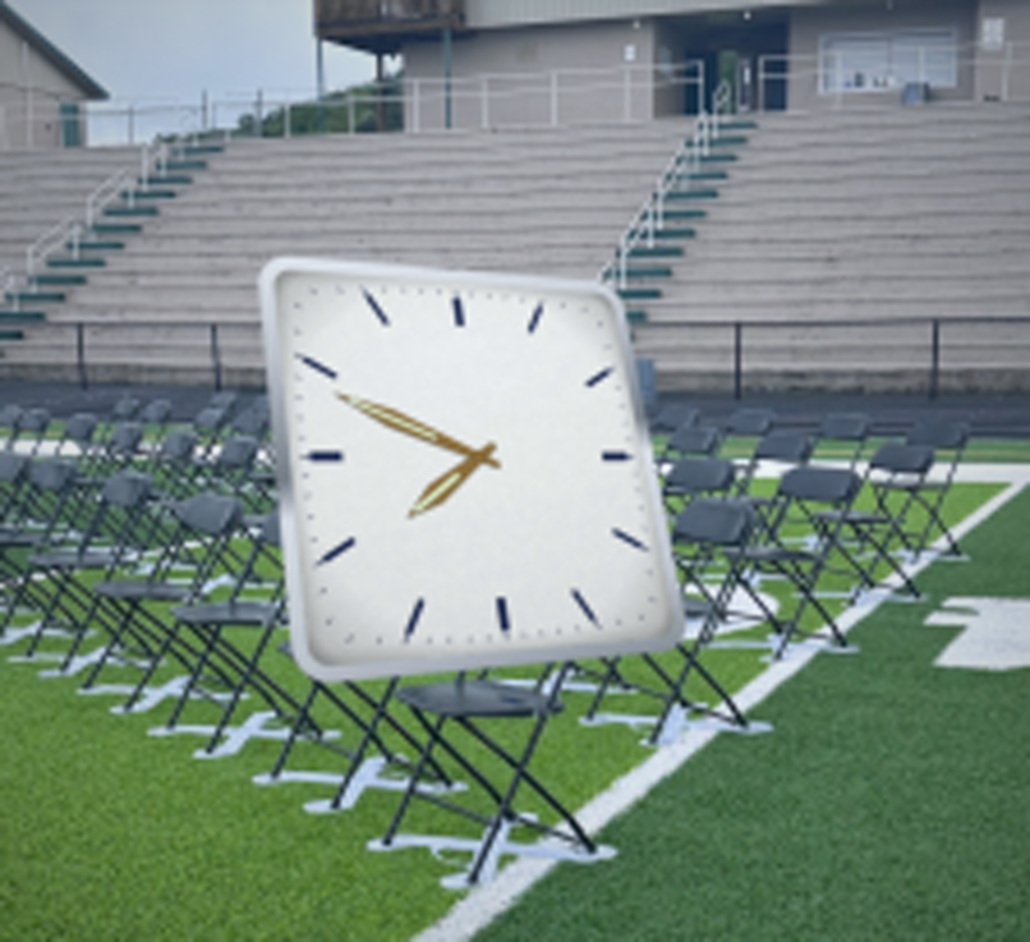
7:49
